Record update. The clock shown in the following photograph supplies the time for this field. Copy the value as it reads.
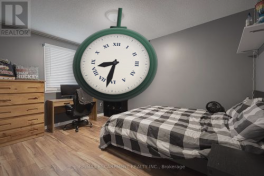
8:32
